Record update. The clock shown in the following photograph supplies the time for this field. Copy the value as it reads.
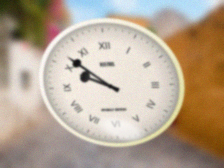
9:52
